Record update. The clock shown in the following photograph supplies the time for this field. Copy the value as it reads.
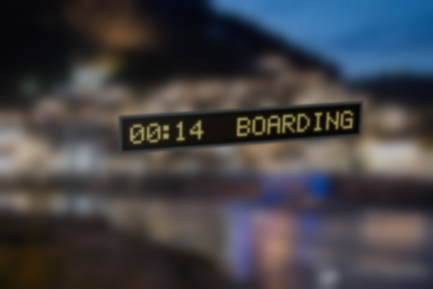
0:14
